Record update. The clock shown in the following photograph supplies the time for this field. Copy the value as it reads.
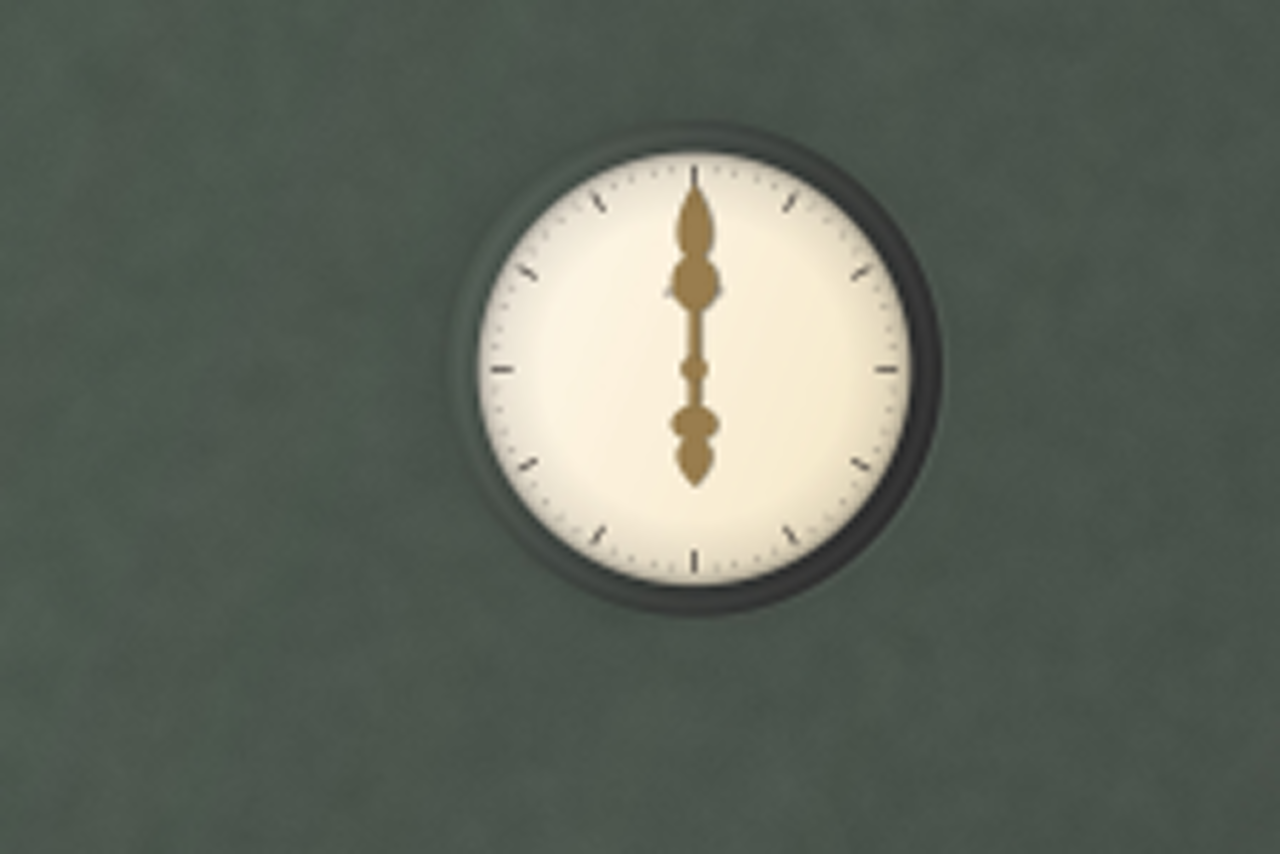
6:00
